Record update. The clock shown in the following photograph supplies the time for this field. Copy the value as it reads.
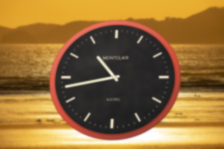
10:43
